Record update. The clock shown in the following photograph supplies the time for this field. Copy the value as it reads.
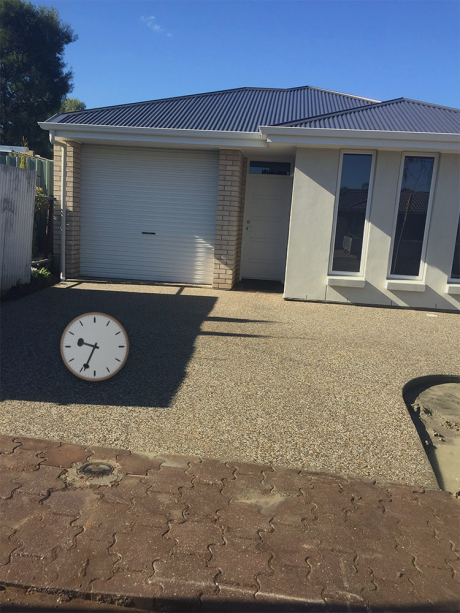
9:34
